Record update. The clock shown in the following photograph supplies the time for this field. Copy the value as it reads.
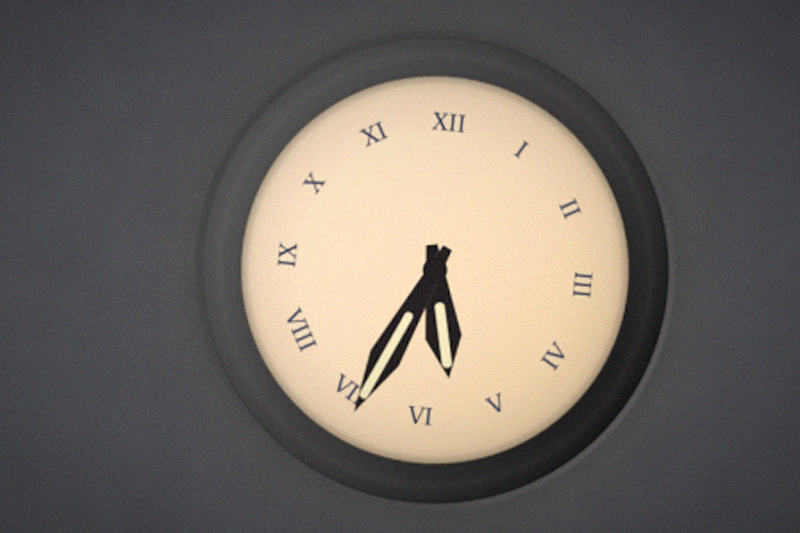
5:34
